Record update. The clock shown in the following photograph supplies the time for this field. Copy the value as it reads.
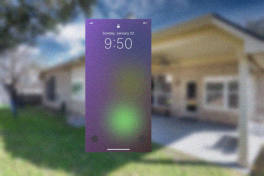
9:50
